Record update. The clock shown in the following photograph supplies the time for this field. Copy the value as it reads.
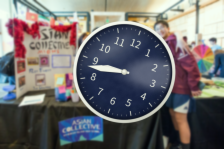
8:43
